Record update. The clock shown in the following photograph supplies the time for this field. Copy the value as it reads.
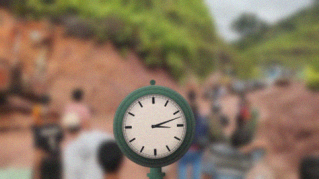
3:12
